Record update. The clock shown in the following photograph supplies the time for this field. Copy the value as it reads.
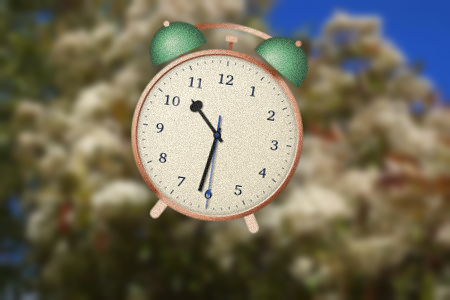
10:31:30
